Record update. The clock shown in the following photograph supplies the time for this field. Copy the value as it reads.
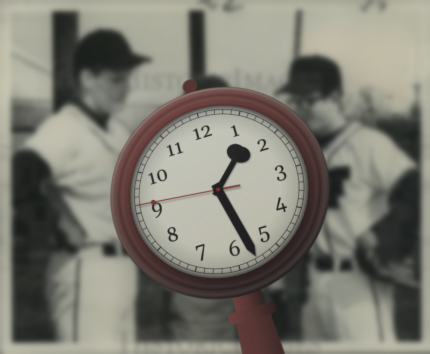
1:27:46
